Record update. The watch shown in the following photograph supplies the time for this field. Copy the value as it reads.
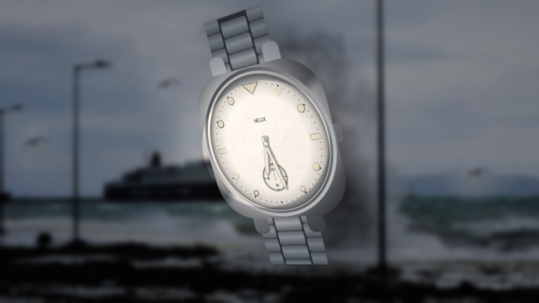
6:28
